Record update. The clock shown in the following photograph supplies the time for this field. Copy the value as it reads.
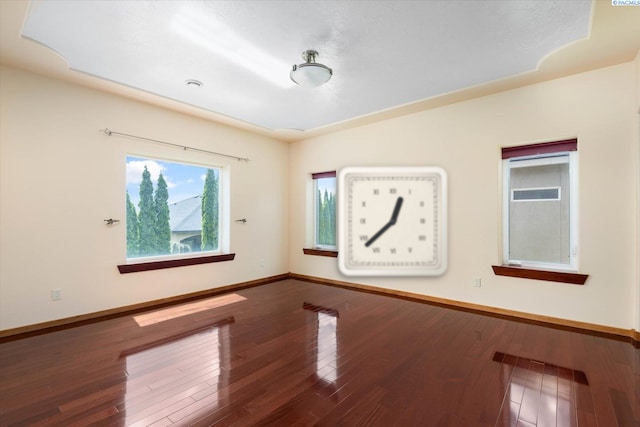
12:38
